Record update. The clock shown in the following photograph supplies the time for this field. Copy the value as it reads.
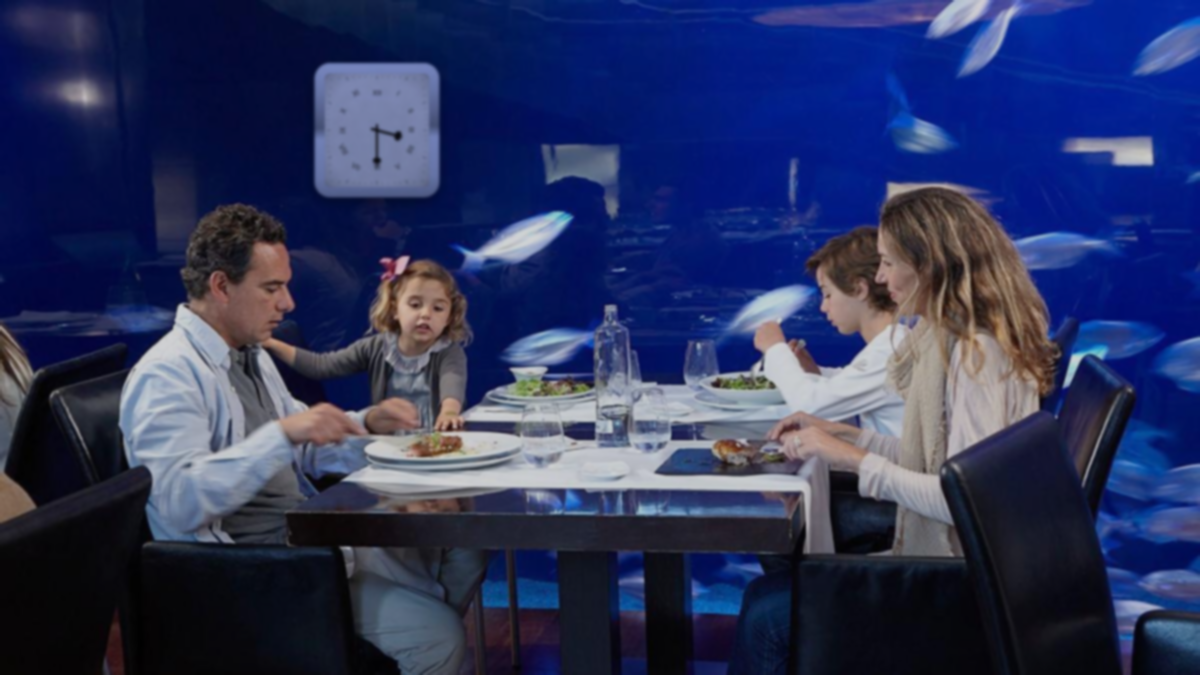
3:30
